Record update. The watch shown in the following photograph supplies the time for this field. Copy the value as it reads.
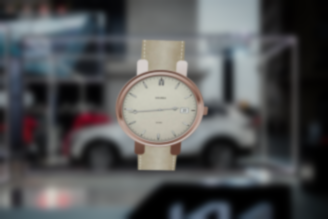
2:44
